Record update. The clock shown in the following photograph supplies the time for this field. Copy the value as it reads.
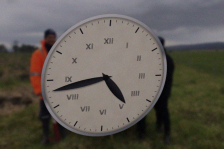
4:43
